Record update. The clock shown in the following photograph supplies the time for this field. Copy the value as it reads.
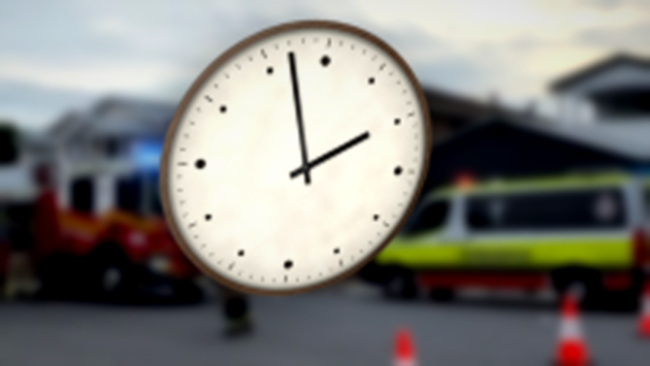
1:57
